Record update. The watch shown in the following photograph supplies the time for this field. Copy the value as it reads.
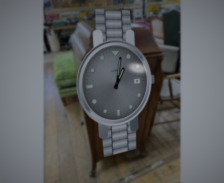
1:02
